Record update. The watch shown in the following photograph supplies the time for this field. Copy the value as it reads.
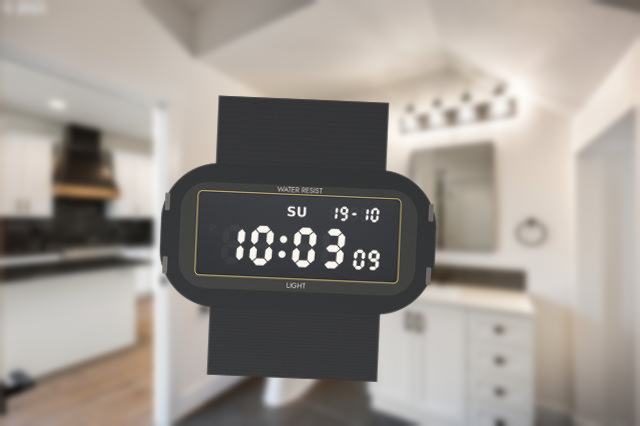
10:03:09
